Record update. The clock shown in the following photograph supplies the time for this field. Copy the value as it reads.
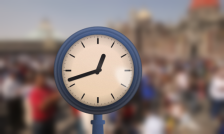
12:42
